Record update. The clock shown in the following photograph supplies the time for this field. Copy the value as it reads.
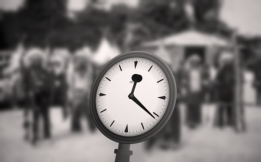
12:21
